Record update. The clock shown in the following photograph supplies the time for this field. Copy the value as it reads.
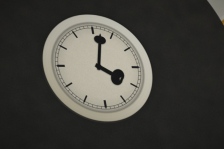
4:02
